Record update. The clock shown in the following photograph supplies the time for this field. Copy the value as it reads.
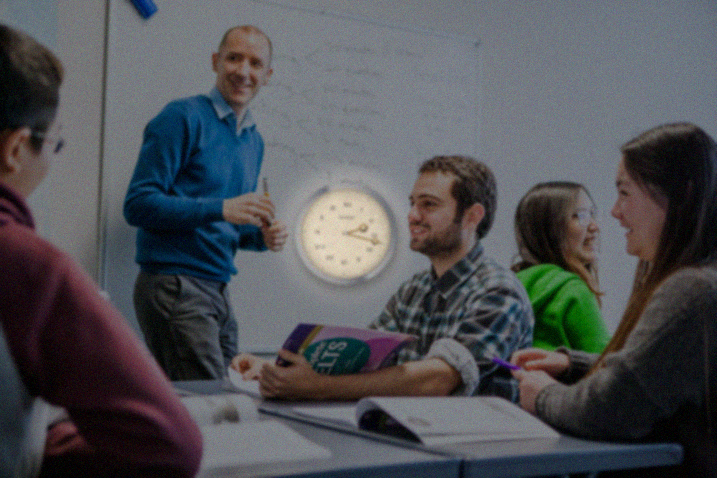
2:17
